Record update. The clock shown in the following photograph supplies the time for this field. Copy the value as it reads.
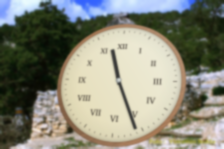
11:26
